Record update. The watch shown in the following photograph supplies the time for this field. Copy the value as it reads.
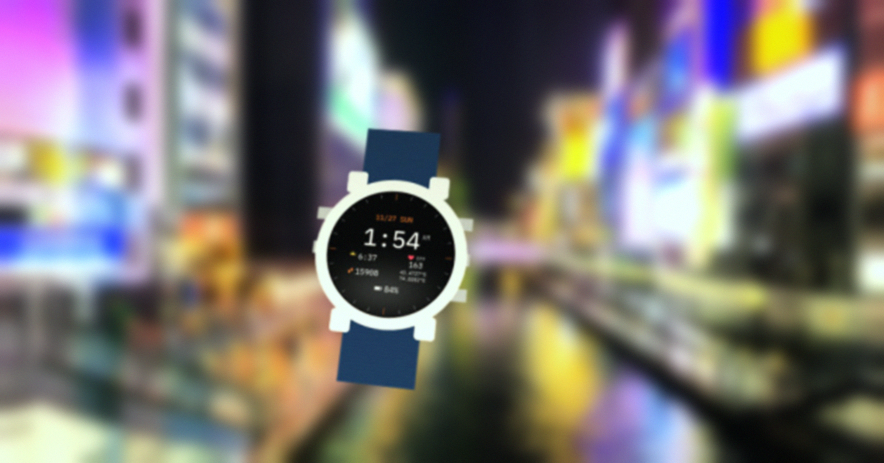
1:54
